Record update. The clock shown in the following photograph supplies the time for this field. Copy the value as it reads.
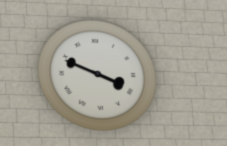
3:49
